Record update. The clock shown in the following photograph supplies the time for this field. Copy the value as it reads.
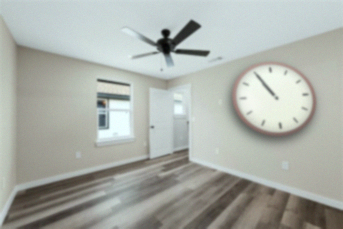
10:55
